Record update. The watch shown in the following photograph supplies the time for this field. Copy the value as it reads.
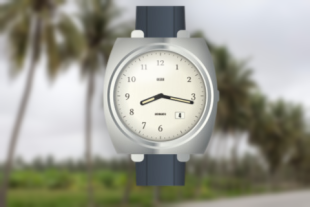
8:17
